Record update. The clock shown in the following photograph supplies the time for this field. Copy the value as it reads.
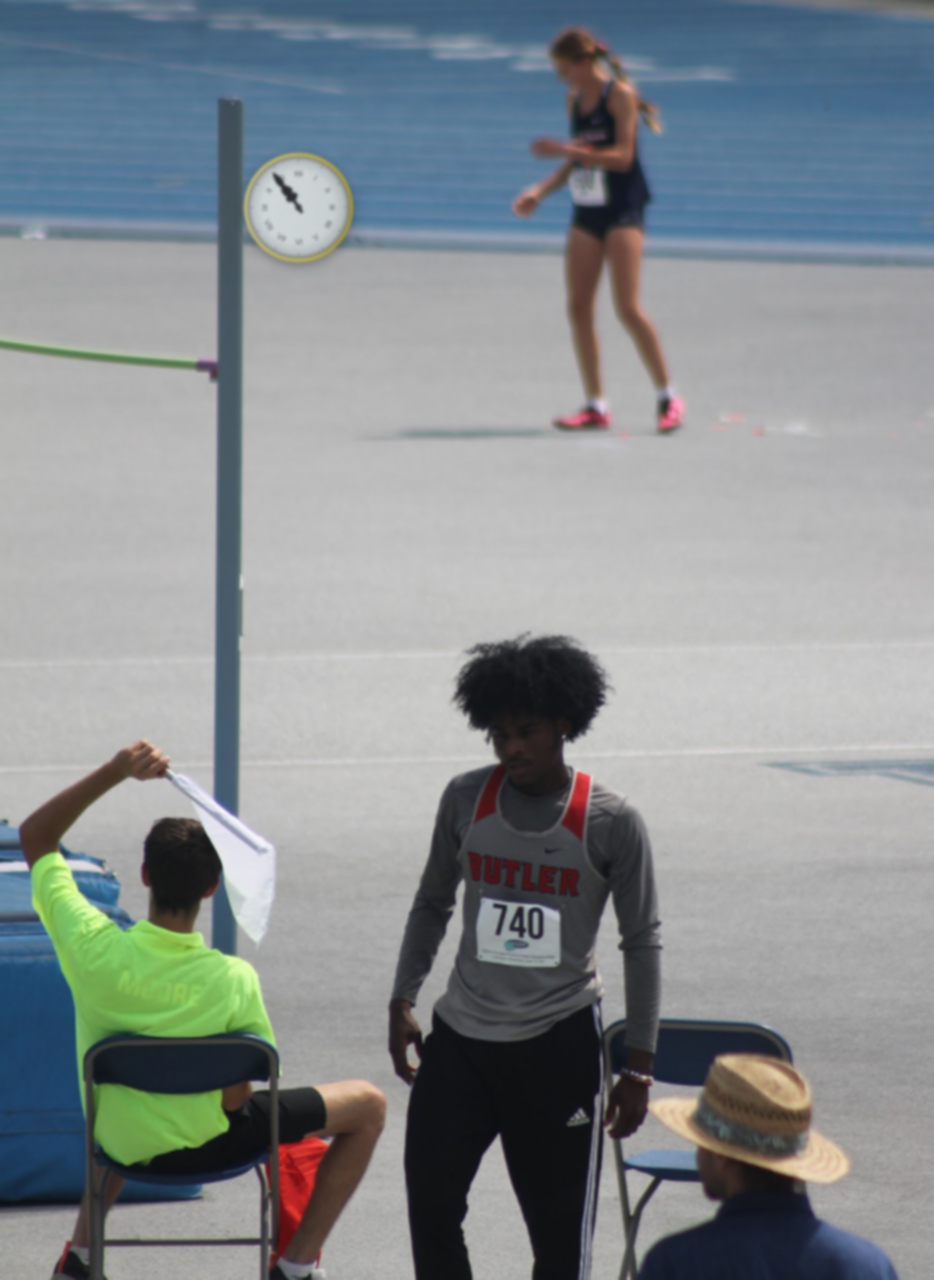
10:54
